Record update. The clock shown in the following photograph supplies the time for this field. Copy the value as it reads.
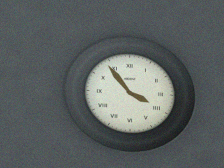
3:54
